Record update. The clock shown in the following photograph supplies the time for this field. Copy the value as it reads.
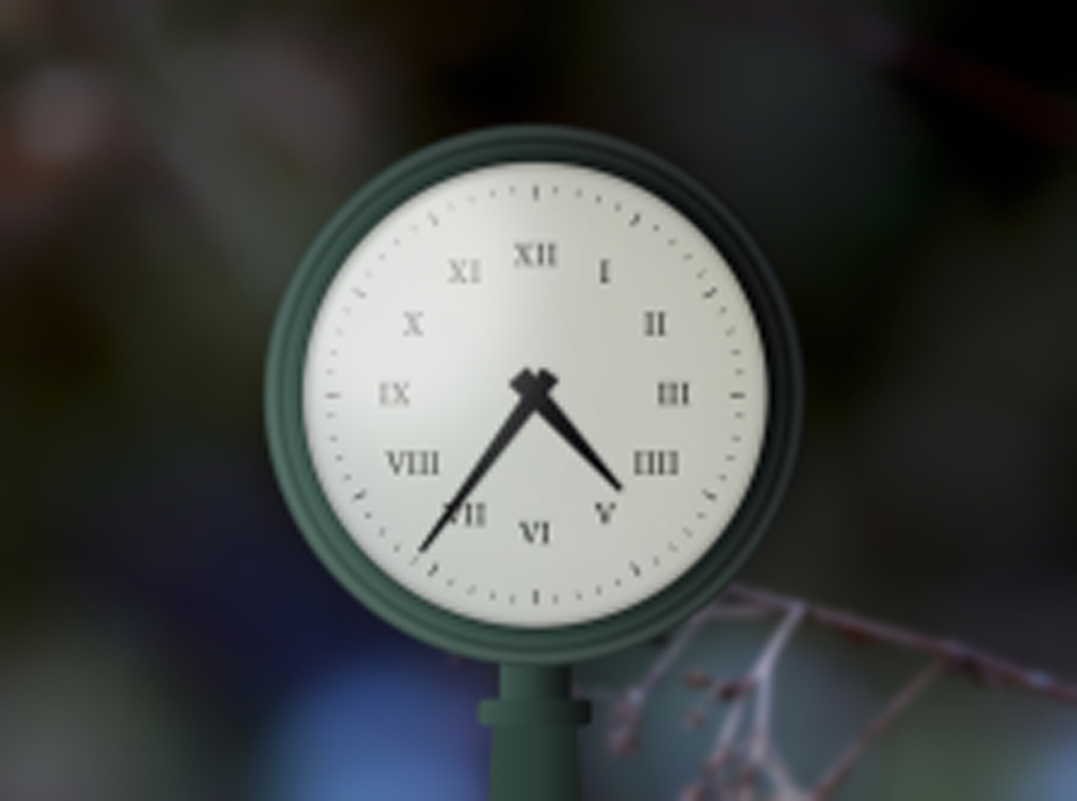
4:36
